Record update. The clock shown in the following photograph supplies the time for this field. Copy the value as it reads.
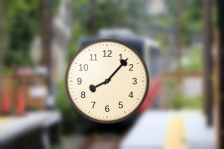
8:07
